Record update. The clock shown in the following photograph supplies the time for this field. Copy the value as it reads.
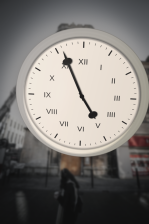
4:56
